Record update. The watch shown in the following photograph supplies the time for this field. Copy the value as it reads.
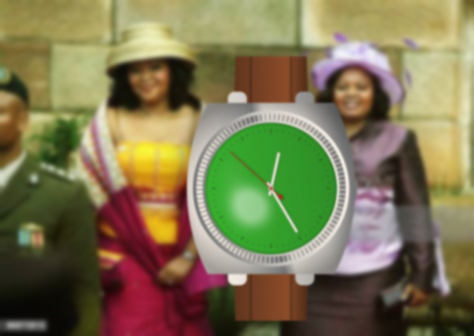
12:24:52
